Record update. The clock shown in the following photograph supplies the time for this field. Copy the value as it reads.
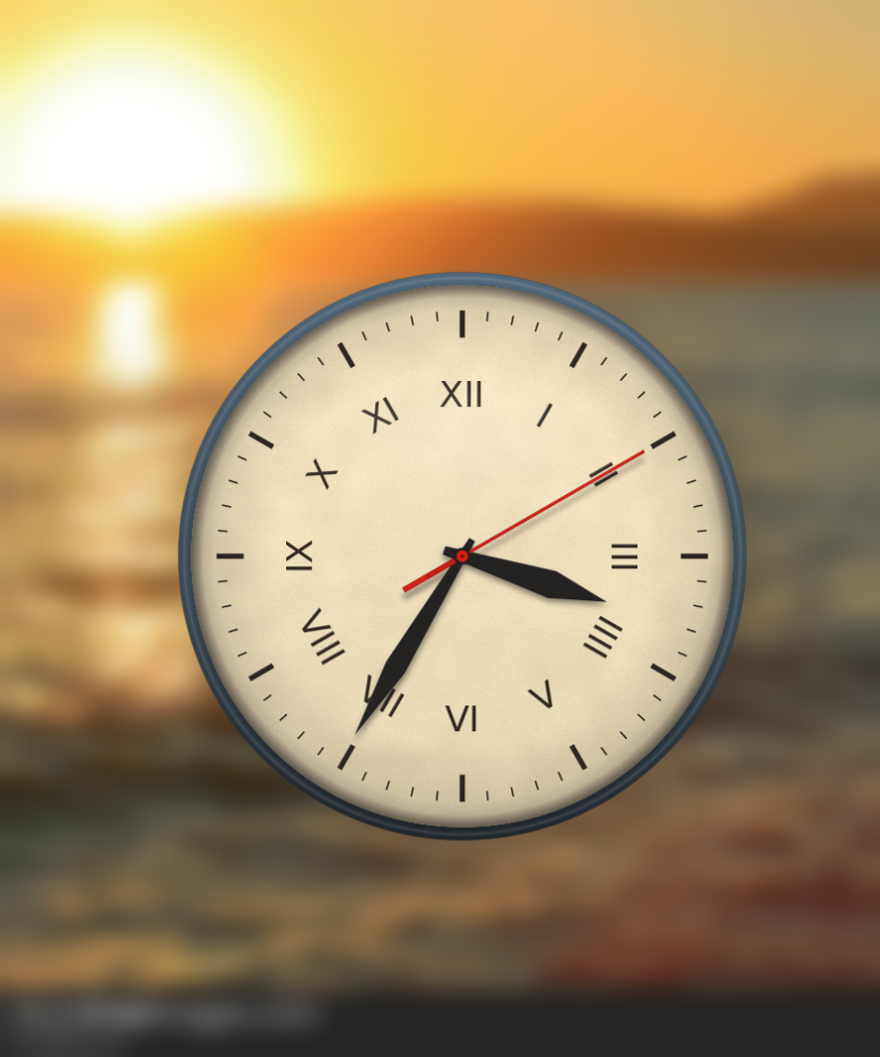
3:35:10
